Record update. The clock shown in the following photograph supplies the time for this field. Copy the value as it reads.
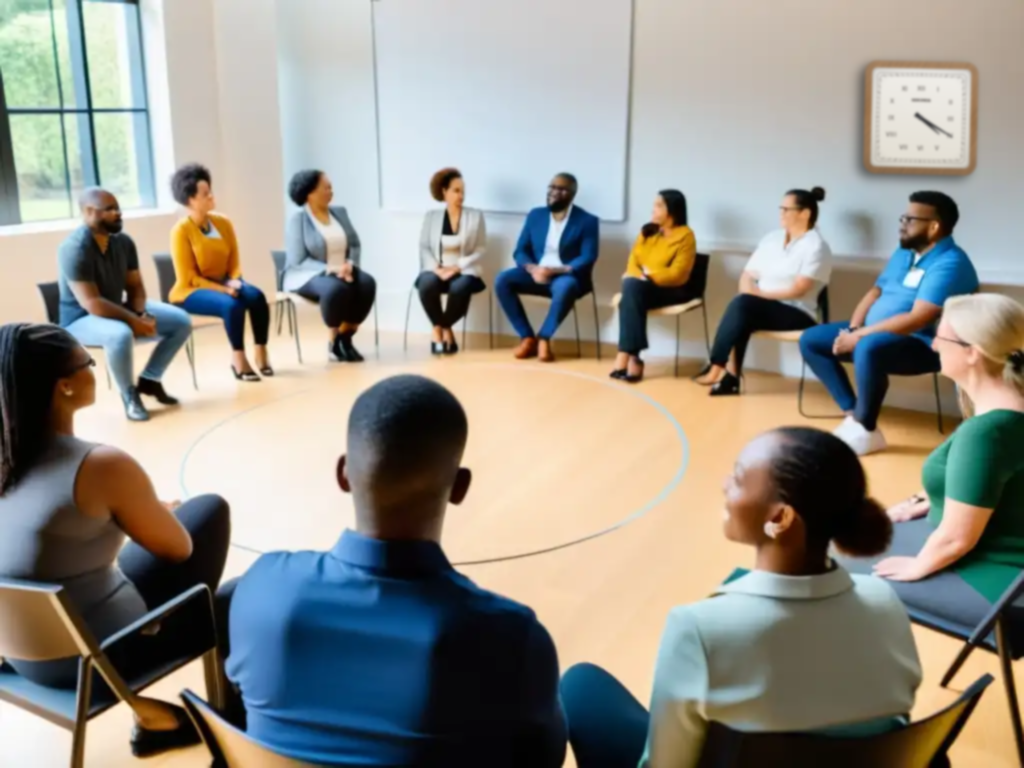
4:20
